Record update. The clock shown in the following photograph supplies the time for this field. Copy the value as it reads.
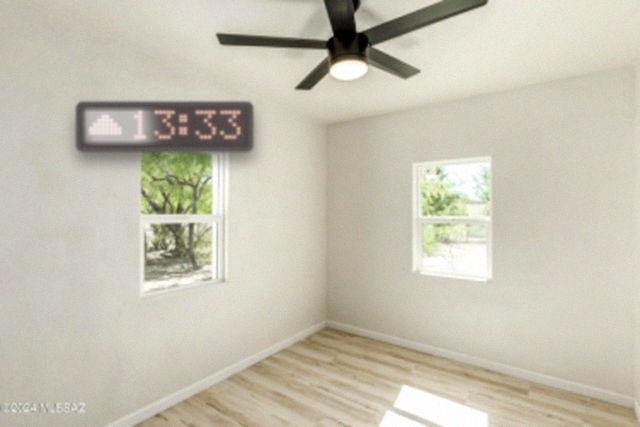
13:33
